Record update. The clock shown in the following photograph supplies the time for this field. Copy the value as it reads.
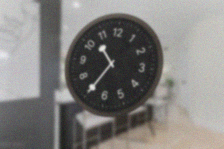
10:35
